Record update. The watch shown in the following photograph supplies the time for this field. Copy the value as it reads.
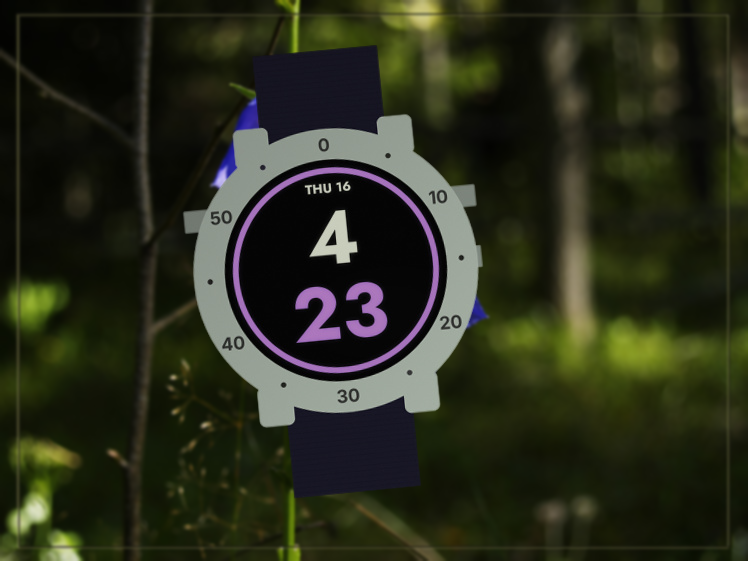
4:23
